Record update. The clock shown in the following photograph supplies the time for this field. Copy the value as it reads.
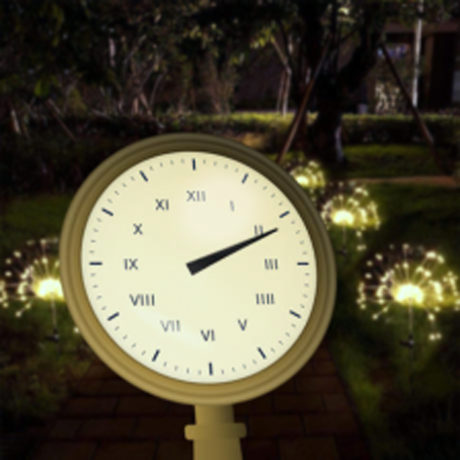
2:11
